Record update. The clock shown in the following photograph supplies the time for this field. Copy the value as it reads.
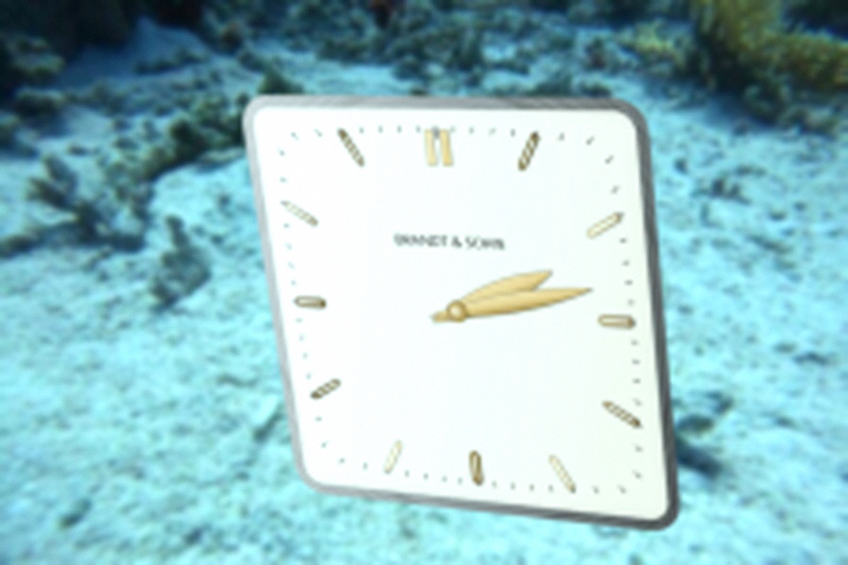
2:13
